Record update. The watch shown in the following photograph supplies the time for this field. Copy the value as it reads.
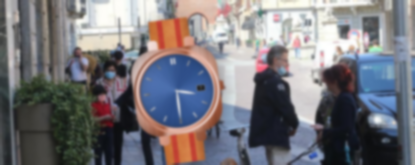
3:30
